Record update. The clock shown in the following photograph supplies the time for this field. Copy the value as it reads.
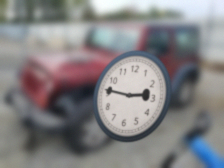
2:46
